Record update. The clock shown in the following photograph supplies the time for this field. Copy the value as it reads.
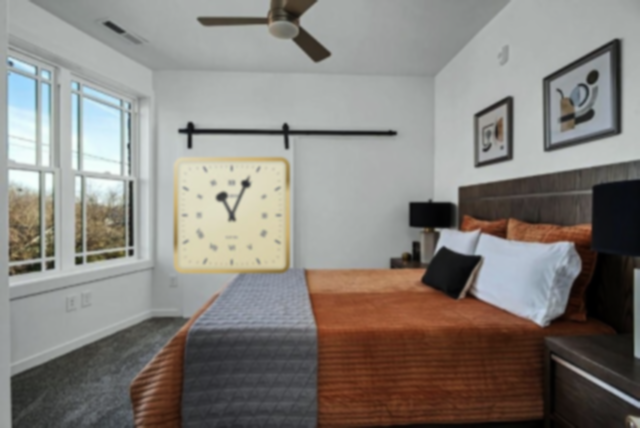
11:04
